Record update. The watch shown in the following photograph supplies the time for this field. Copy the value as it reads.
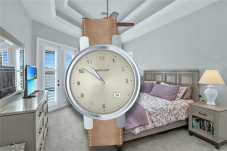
10:51
